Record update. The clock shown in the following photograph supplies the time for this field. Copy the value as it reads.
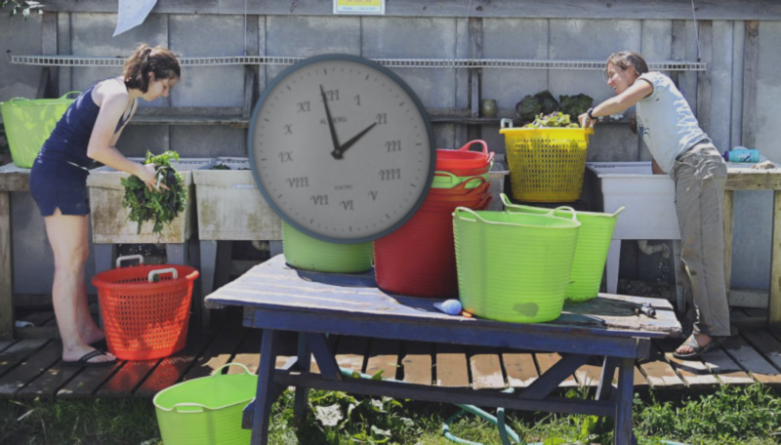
1:59
